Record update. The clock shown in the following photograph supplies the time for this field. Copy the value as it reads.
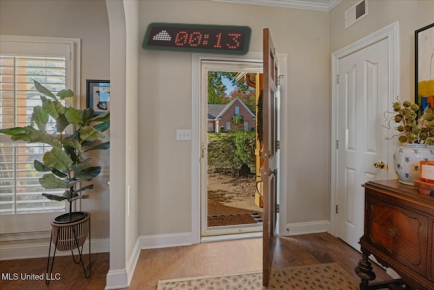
0:13
